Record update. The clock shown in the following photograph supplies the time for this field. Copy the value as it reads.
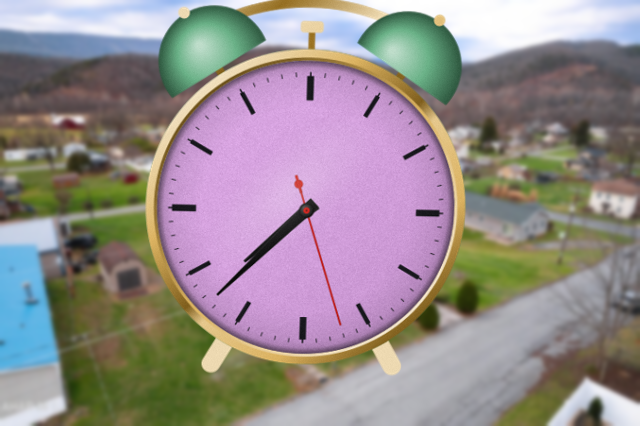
7:37:27
